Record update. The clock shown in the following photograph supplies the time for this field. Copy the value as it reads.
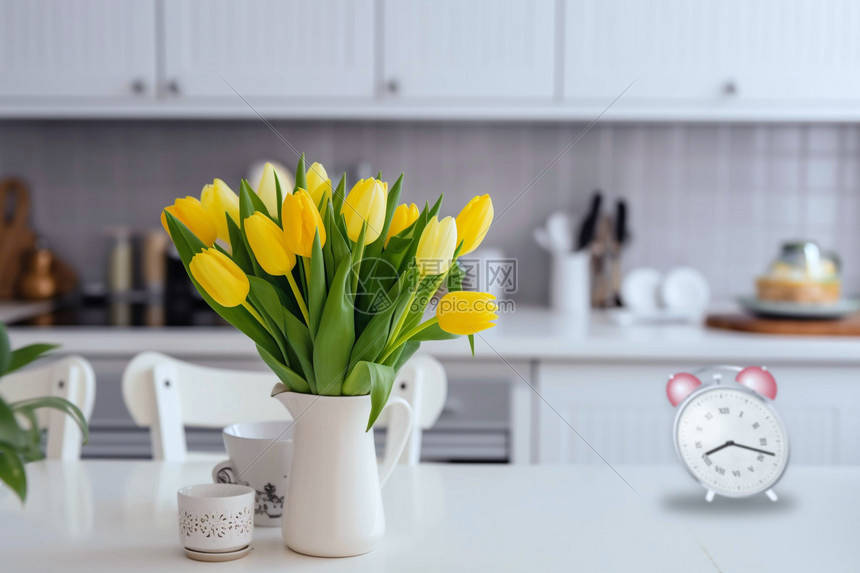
8:18
